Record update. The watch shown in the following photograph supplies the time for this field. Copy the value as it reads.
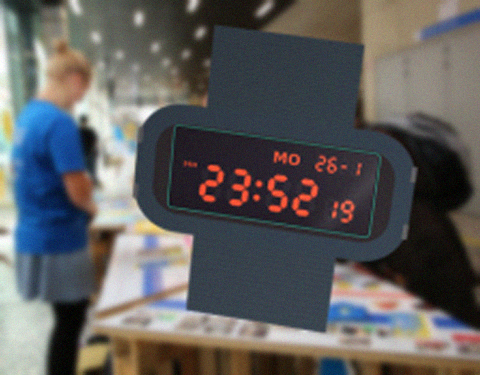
23:52:19
